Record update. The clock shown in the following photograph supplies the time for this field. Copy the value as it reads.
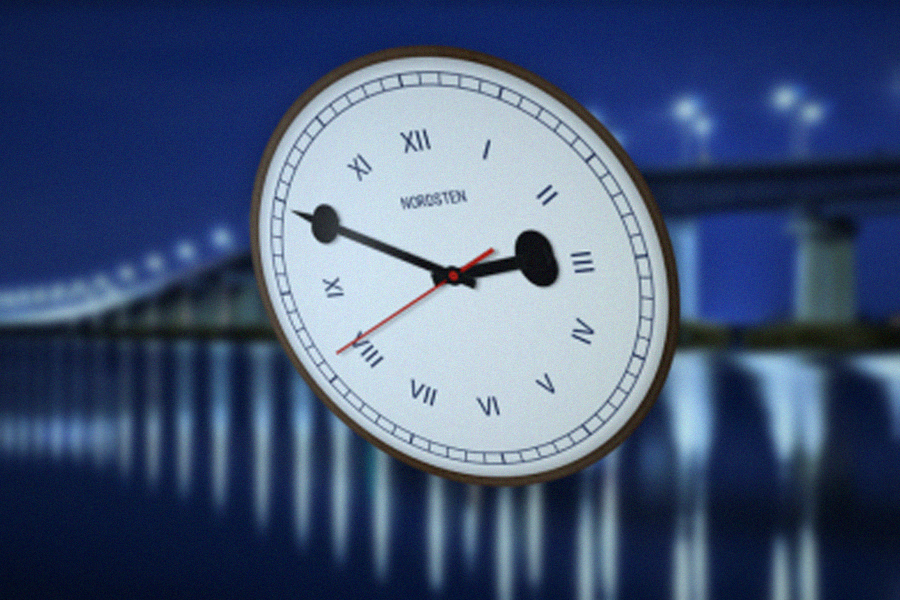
2:49:41
